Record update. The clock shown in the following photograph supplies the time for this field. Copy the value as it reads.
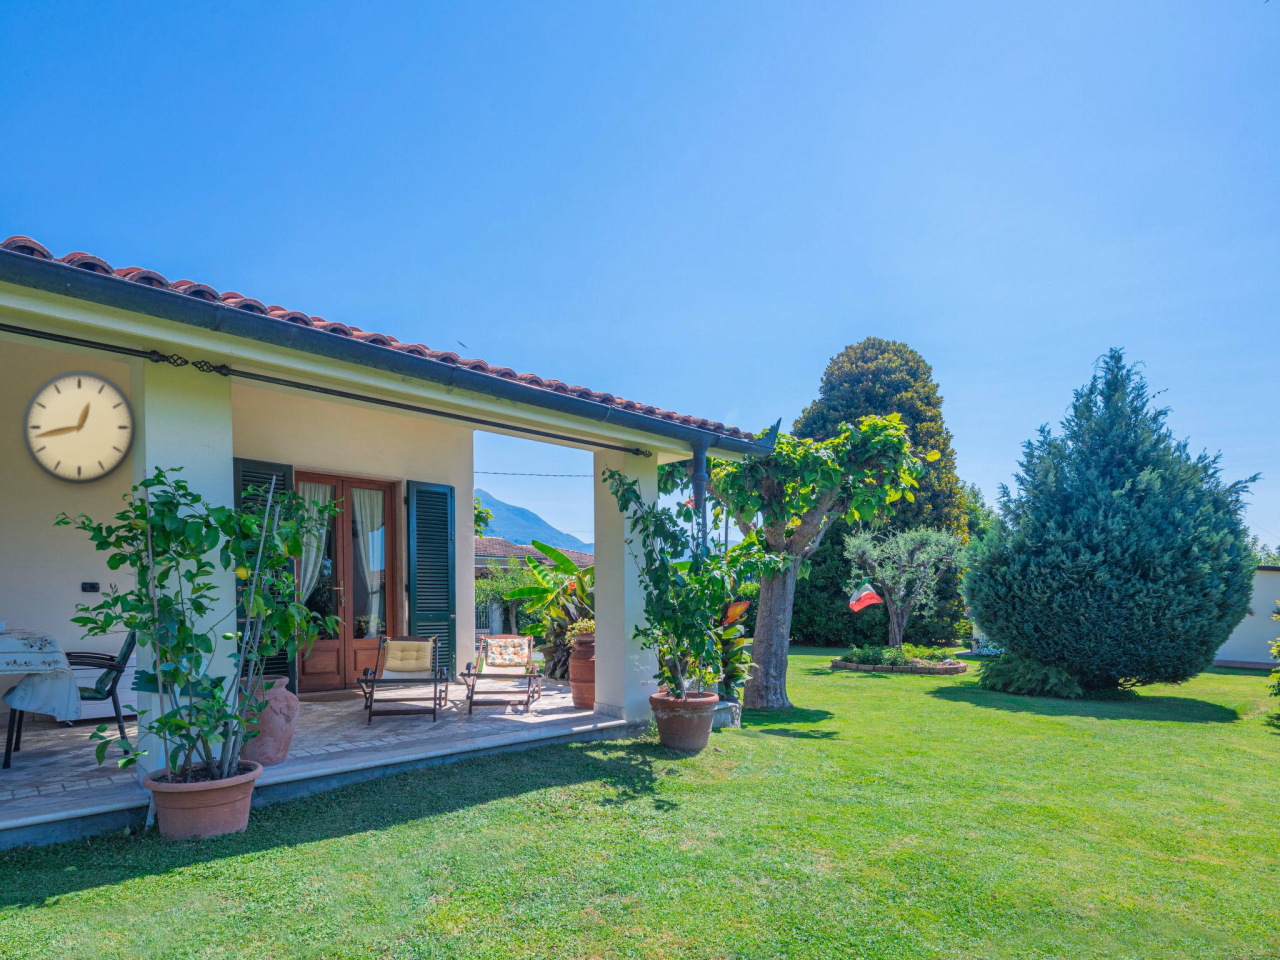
12:43
